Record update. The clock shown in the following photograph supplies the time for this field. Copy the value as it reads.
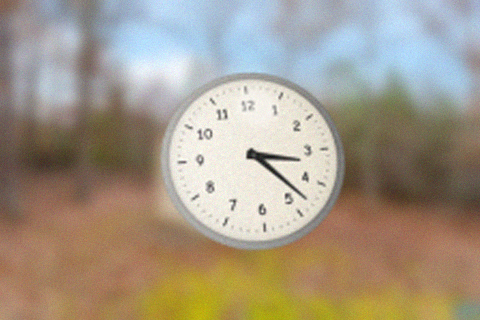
3:23
